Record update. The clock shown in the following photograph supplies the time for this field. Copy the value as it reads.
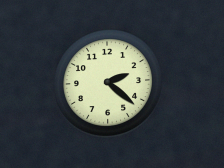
2:22
